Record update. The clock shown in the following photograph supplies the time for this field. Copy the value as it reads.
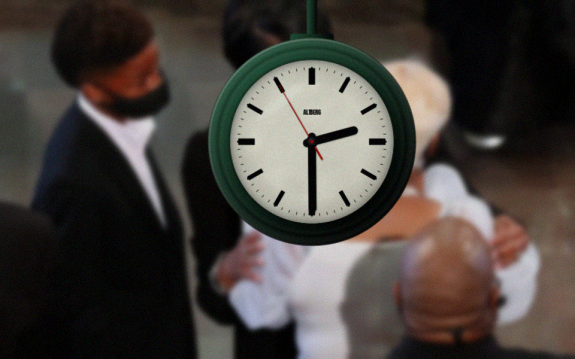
2:29:55
